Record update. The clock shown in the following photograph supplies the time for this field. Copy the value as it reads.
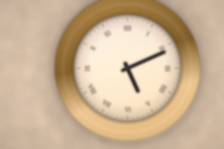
5:11
